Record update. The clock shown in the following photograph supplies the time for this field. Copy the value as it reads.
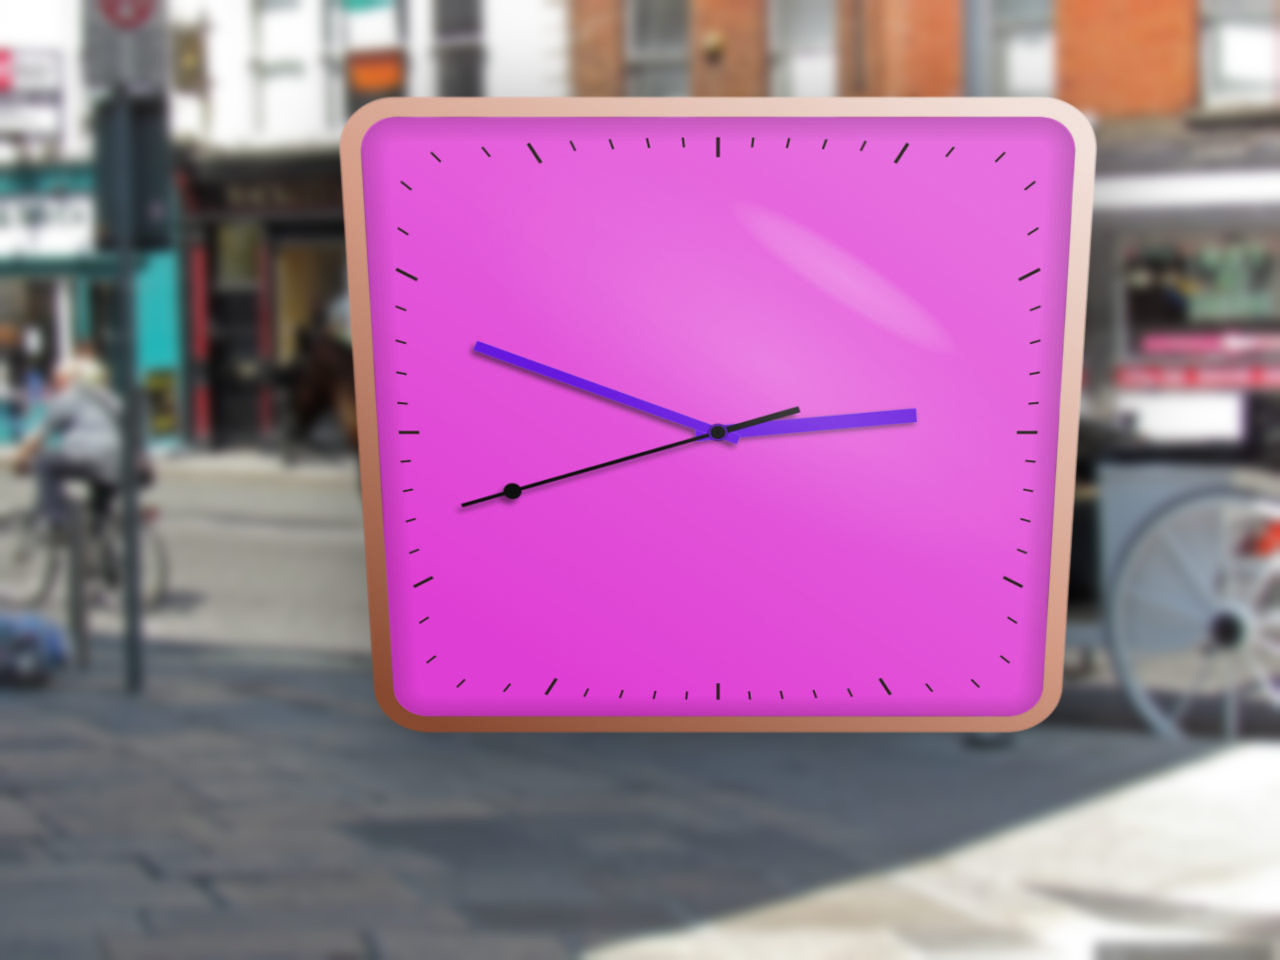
2:48:42
